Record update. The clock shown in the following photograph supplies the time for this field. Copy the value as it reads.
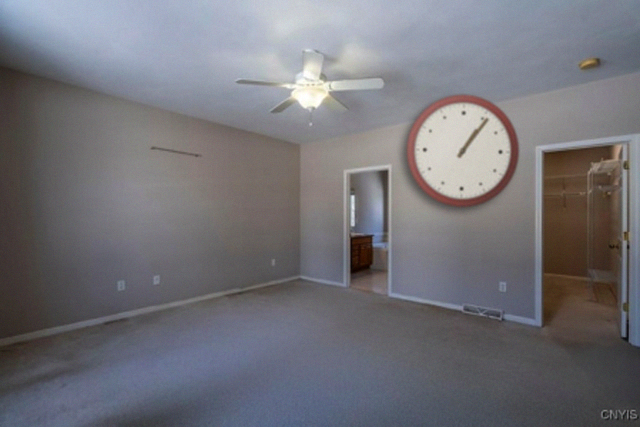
1:06
